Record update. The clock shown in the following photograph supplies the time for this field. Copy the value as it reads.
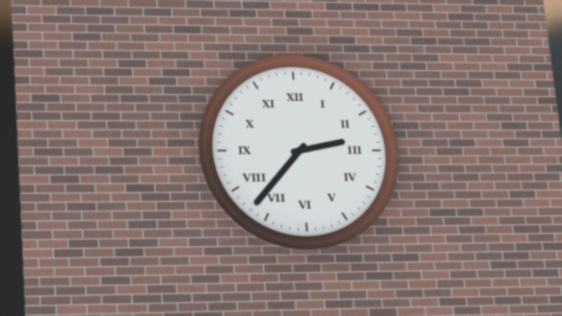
2:37
